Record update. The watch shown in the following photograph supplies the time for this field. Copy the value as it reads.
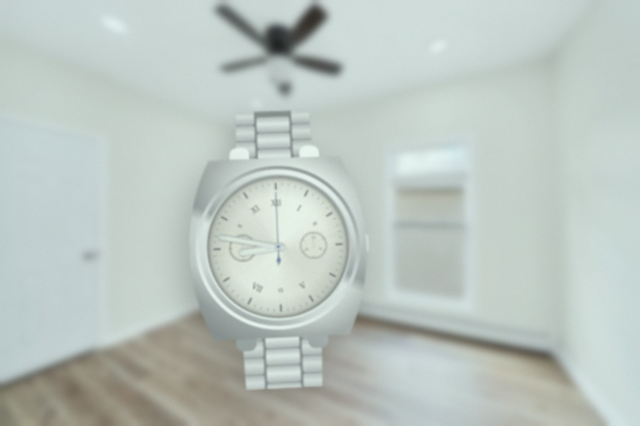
8:47
